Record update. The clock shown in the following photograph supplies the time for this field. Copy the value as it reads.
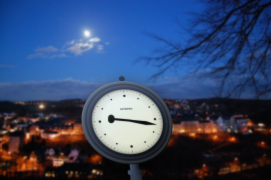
9:17
